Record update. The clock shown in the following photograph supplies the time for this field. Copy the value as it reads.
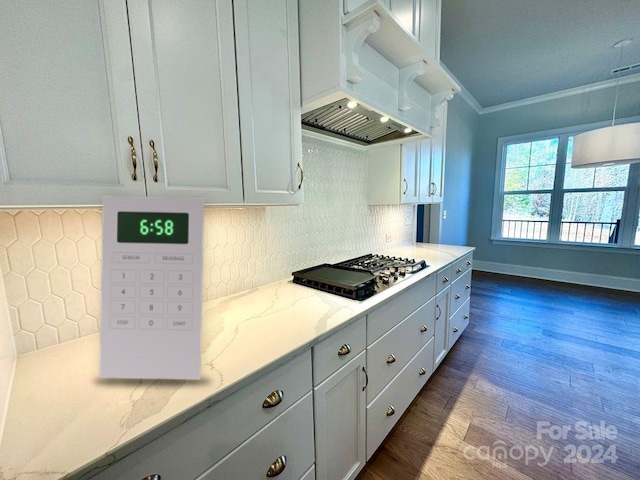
6:58
